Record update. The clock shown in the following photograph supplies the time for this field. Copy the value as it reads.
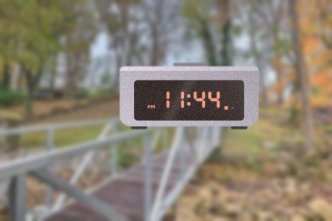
11:44
